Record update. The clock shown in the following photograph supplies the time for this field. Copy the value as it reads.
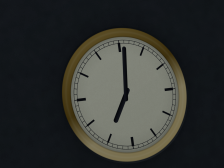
7:01
